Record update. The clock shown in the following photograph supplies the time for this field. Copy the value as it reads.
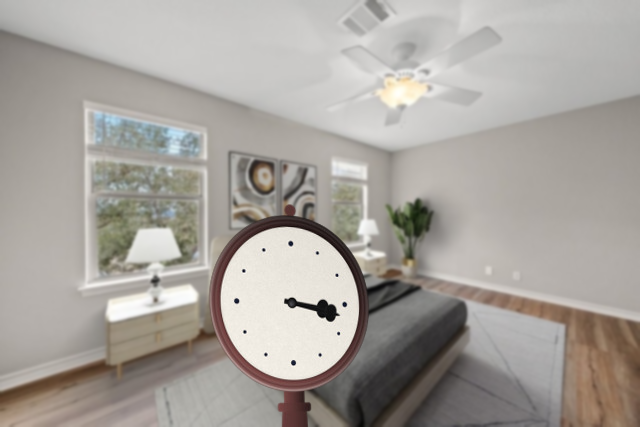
3:17
